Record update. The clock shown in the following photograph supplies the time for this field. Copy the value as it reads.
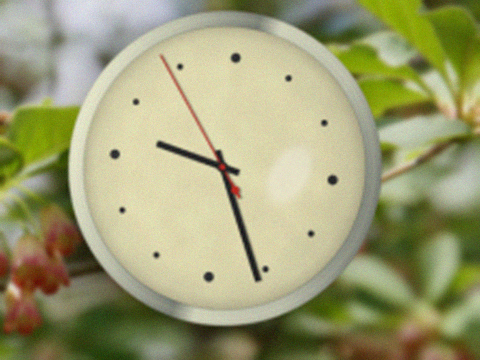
9:25:54
